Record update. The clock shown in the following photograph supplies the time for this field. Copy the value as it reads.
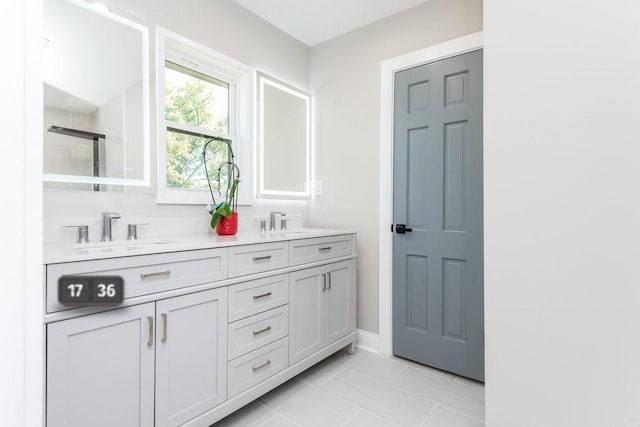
17:36
